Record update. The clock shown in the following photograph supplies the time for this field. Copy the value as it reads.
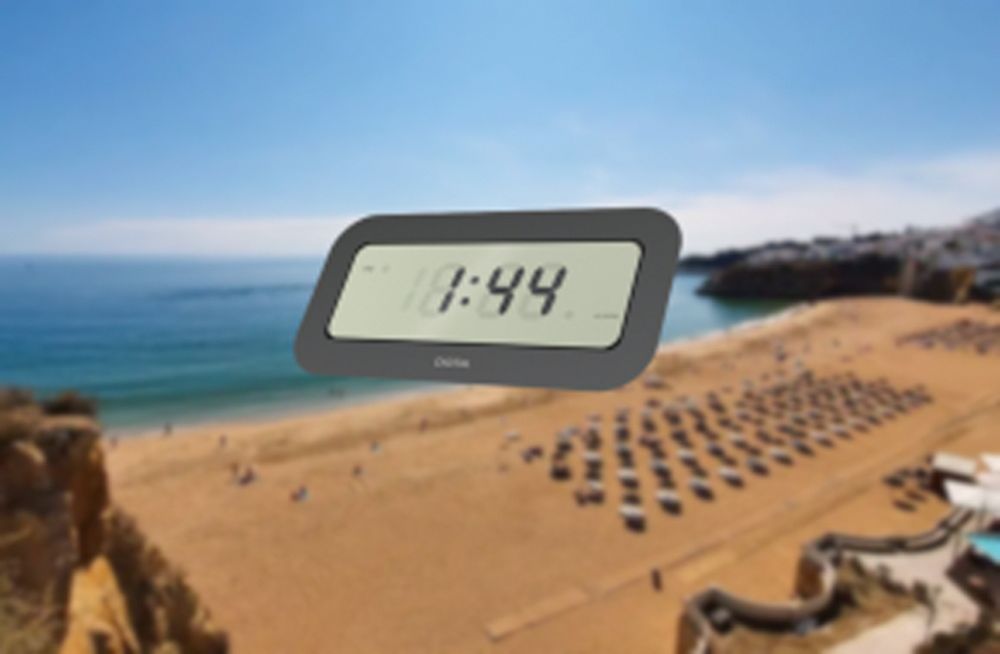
1:44
